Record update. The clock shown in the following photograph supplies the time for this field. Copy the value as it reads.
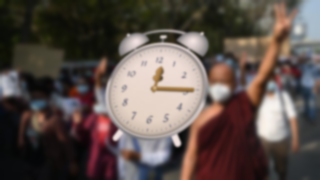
12:15
